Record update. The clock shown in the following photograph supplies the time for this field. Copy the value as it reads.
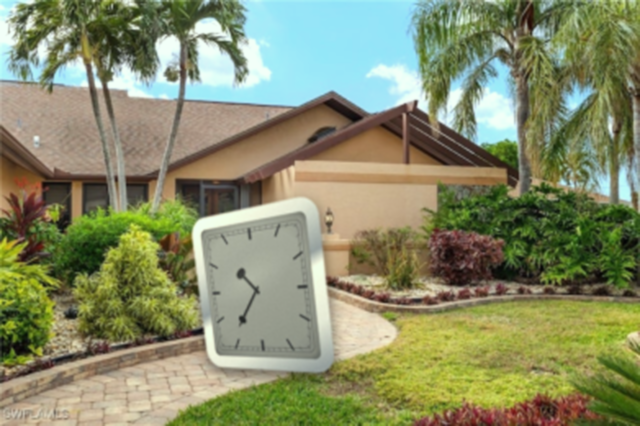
10:36
